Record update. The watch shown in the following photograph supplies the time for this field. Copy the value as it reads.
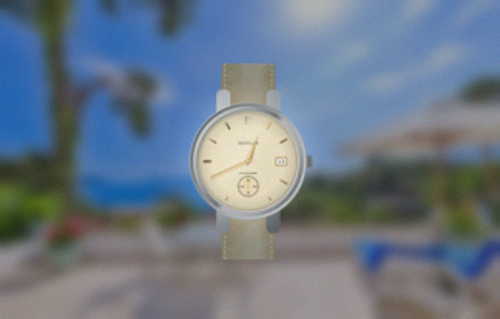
12:41
